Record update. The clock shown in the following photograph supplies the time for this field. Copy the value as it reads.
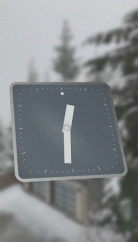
12:31
